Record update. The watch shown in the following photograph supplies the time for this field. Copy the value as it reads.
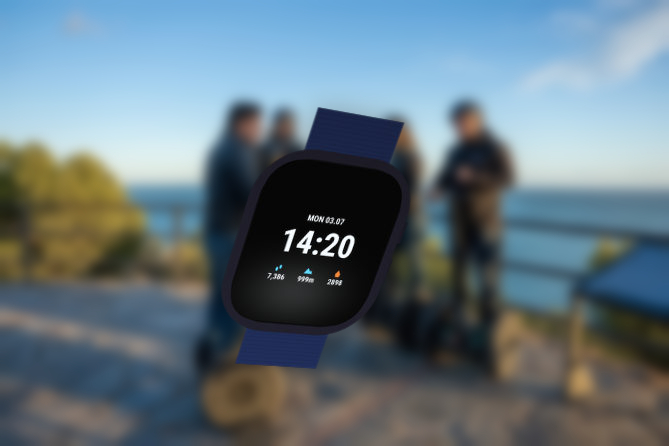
14:20
